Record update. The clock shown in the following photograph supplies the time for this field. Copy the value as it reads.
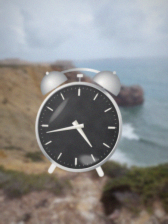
4:43
